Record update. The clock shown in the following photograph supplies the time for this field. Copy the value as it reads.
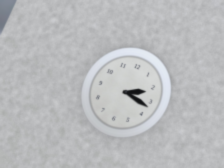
2:17
